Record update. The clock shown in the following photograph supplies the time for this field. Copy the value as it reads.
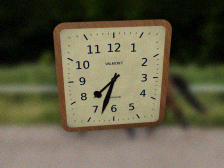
7:33
